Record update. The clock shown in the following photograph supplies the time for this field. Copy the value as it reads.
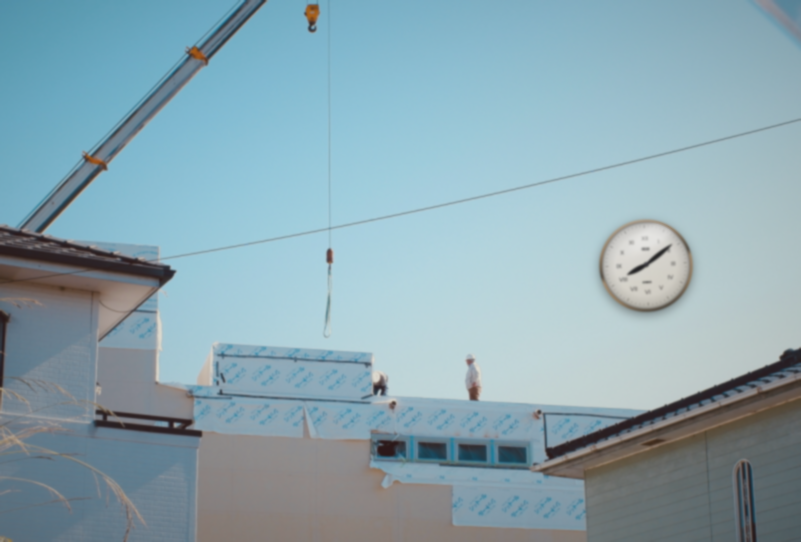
8:09
